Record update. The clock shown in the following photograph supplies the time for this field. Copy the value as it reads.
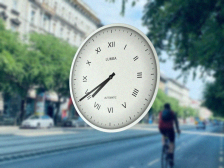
7:40
